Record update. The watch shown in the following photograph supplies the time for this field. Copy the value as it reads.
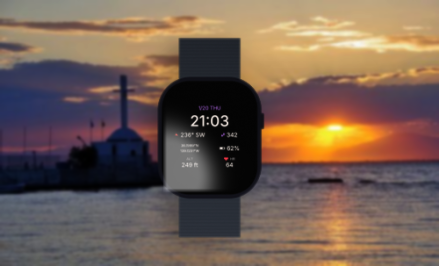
21:03
